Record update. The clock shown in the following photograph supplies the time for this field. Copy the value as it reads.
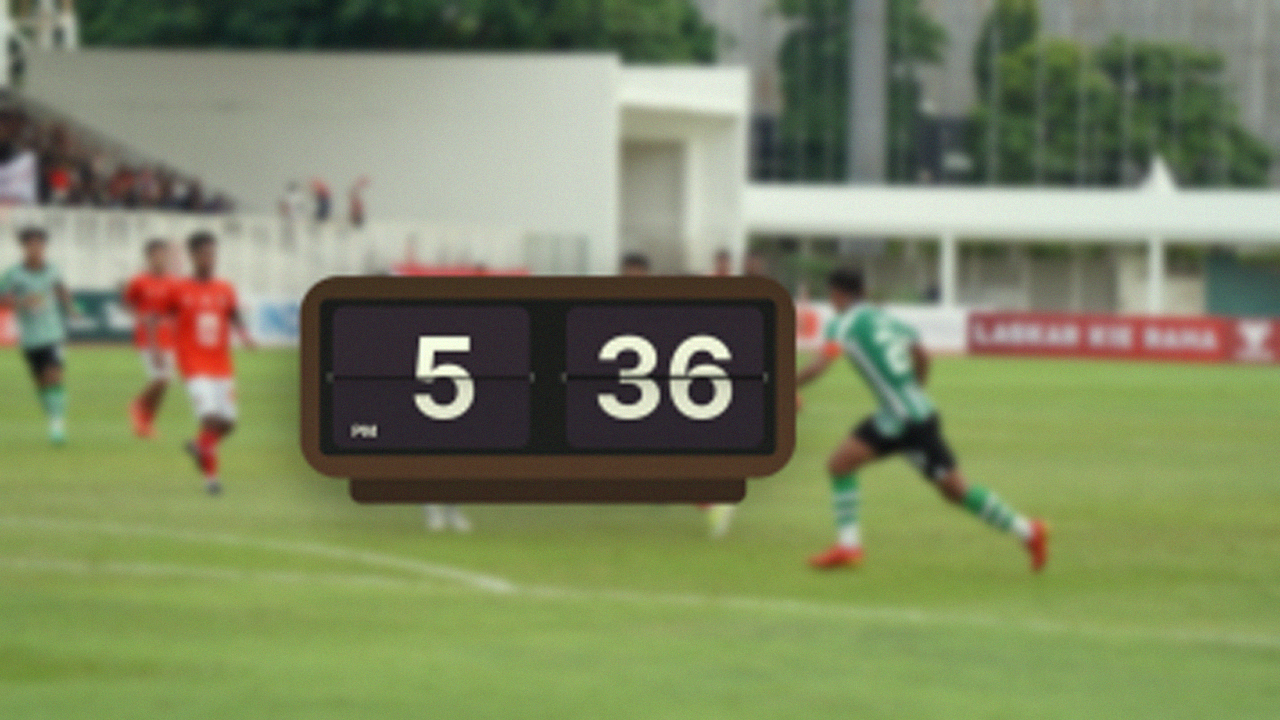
5:36
